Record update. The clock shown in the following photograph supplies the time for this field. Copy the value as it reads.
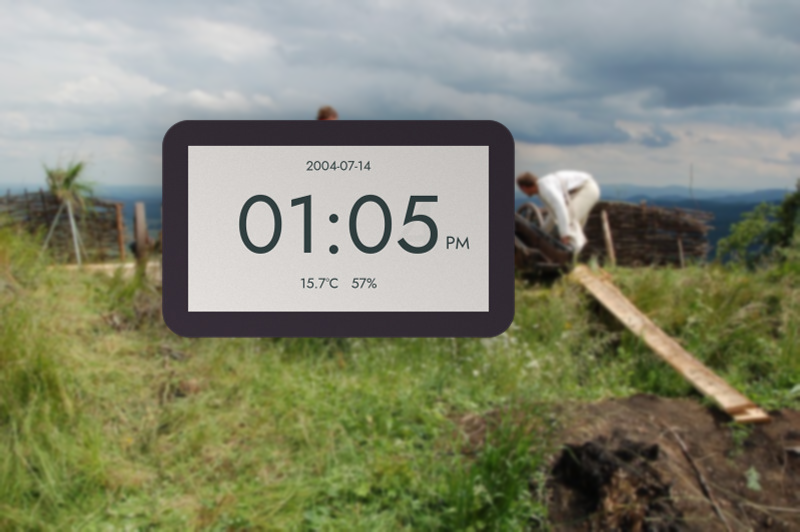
1:05
